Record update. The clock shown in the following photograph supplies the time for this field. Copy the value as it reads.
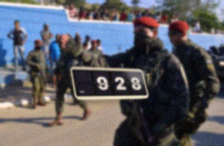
9:28
